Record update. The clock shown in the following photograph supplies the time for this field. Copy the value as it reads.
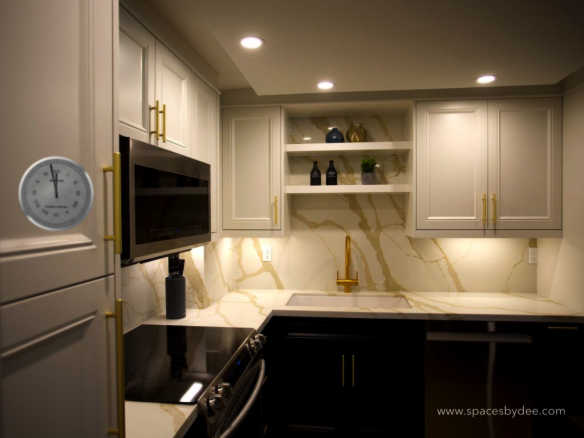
11:58
